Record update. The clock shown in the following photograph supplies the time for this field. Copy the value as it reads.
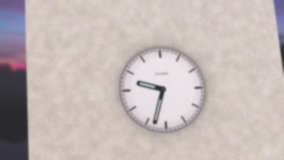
9:33
